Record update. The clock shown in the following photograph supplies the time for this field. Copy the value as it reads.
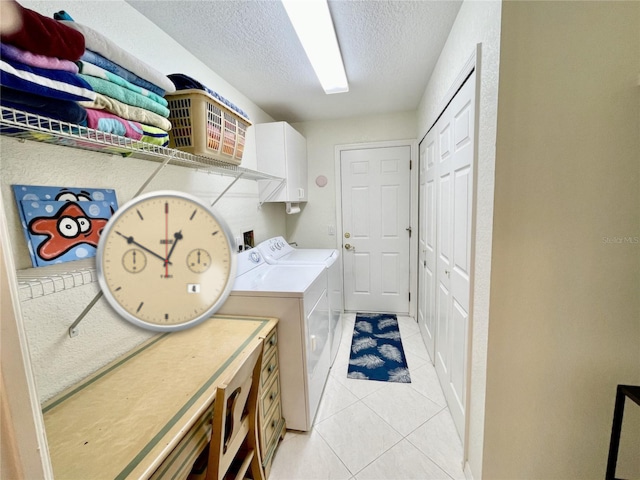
12:50
